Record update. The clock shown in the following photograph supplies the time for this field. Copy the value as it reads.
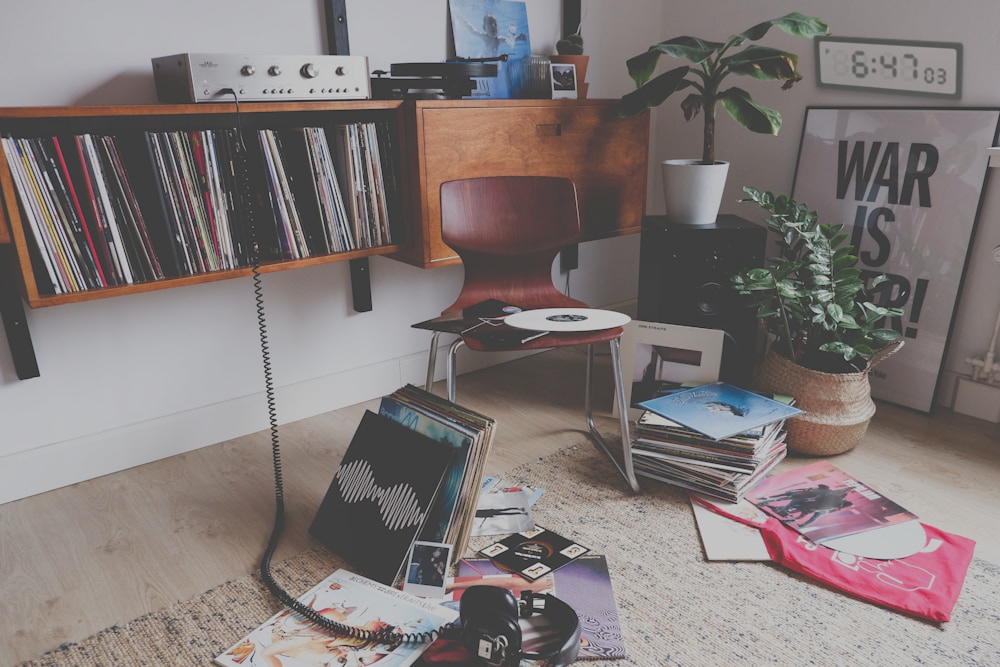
6:47:03
